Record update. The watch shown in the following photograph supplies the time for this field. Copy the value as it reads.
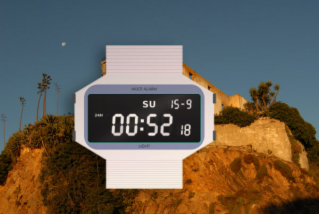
0:52:18
